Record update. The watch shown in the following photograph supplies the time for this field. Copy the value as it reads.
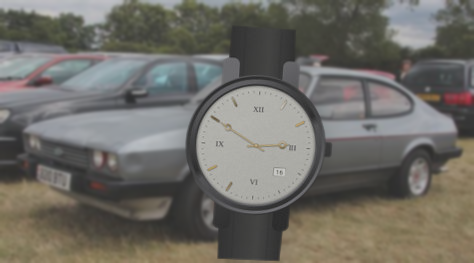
2:50
